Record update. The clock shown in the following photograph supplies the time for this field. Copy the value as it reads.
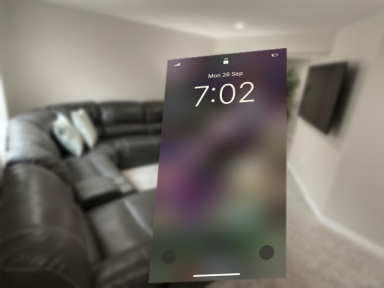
7:02
